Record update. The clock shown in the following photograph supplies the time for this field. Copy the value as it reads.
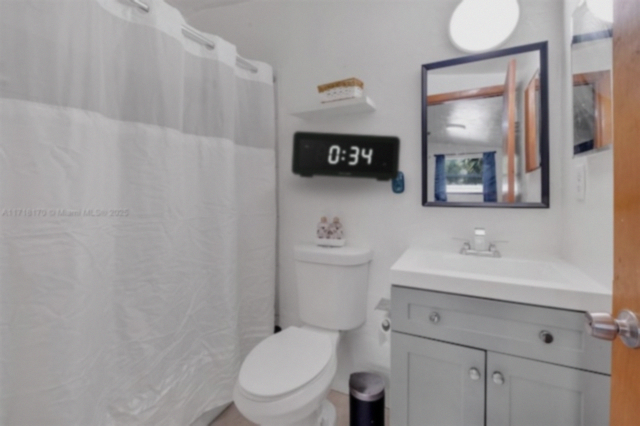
0:34
